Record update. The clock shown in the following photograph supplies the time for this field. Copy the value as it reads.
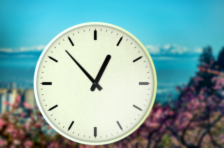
12:53
